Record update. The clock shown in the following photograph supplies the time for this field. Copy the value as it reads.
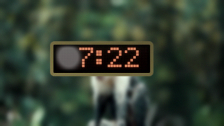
7:22
